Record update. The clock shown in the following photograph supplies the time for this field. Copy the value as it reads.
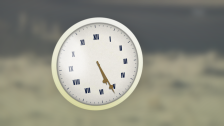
5:26
